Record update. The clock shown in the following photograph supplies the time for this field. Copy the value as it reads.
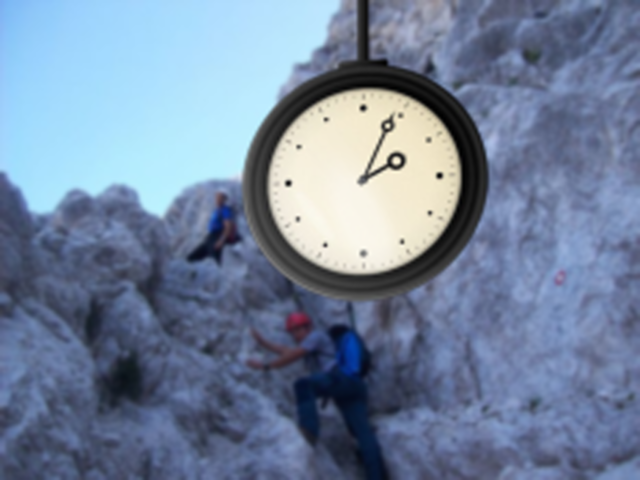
2:04
